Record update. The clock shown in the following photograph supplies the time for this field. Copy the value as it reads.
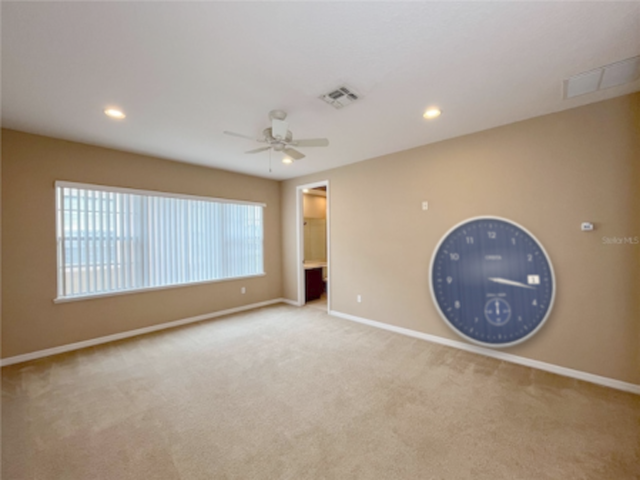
3:17
